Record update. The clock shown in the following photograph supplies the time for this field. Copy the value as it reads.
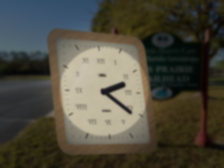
2:21
